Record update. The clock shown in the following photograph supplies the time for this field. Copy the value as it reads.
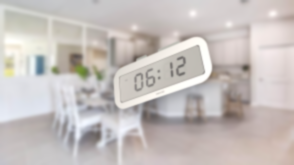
6:12
